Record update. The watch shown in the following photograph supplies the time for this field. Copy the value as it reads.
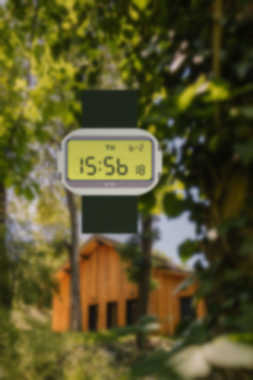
15:56
